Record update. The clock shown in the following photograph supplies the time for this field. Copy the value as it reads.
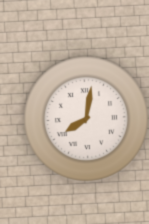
8:02
